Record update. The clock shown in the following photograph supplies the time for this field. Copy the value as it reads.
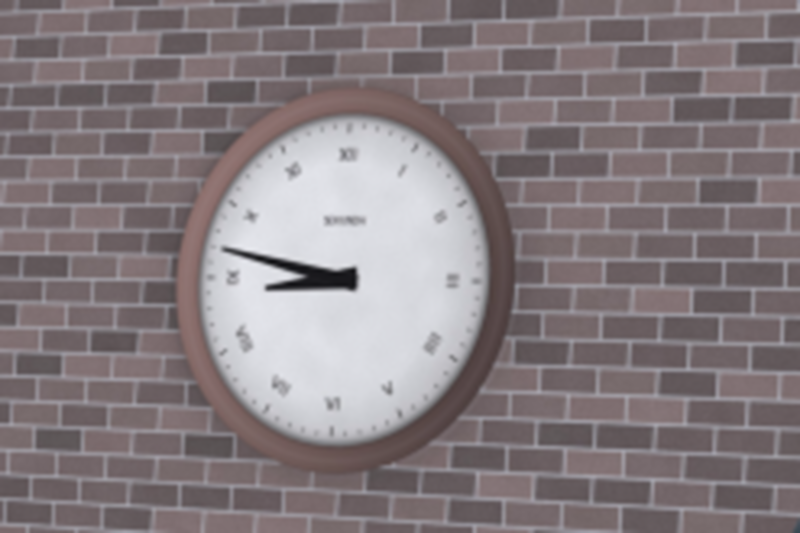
8:47
